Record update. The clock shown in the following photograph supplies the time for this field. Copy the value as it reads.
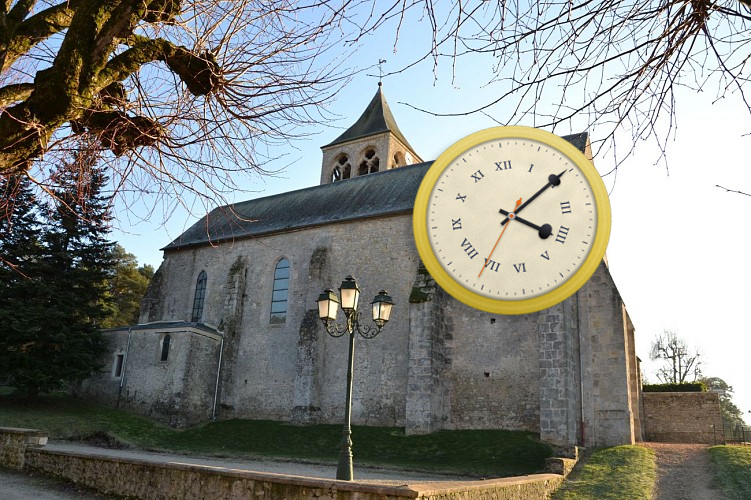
4:09:36
